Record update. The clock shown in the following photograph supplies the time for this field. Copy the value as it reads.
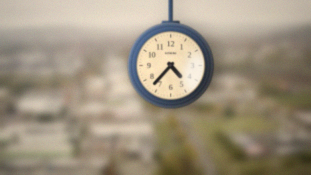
4:37
